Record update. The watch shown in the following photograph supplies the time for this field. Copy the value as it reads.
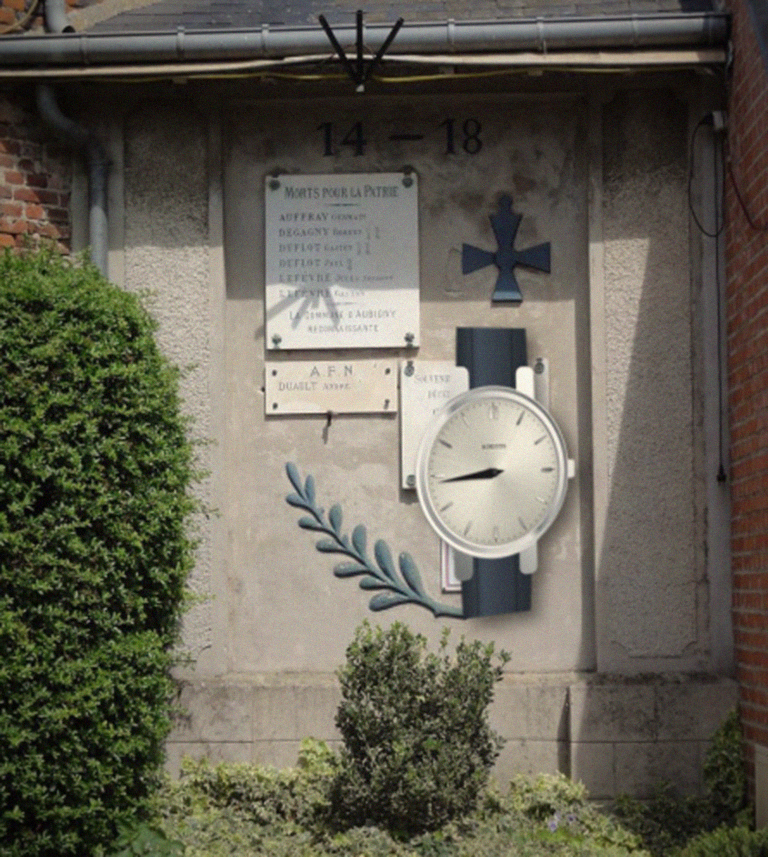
8:44
